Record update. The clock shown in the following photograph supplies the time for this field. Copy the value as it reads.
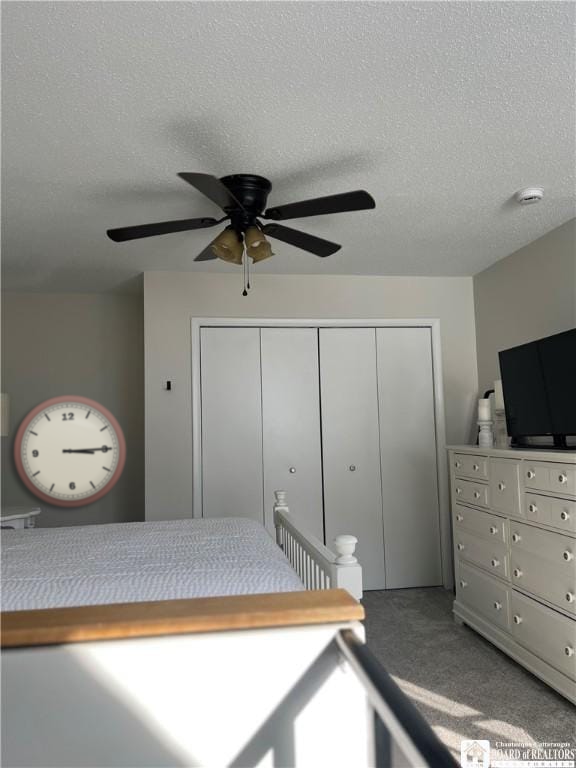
3:15
